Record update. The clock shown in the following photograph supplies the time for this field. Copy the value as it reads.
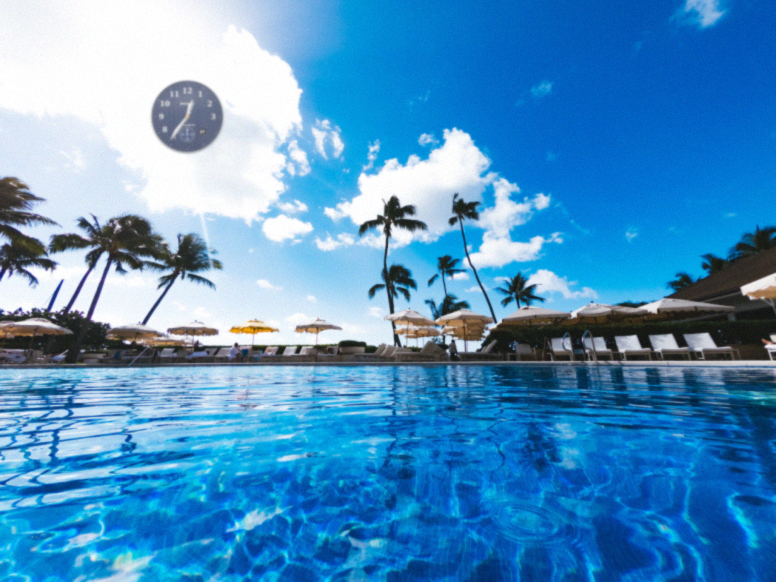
12:36
